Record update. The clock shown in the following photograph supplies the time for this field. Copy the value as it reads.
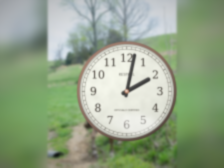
2:02
